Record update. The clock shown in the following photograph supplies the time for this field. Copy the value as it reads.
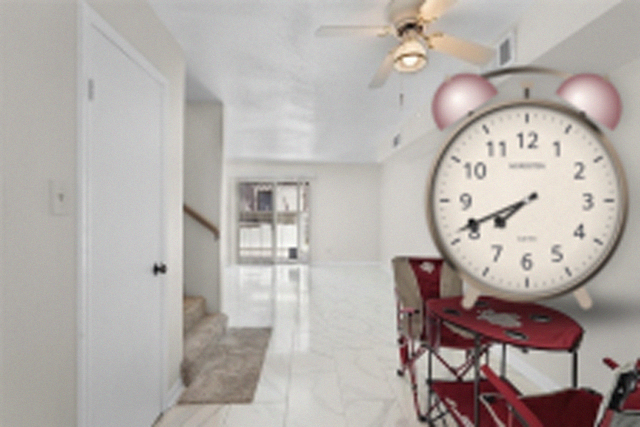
7:41
